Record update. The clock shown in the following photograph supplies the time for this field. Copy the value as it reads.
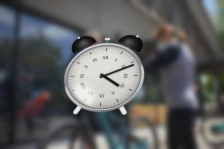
4:11
